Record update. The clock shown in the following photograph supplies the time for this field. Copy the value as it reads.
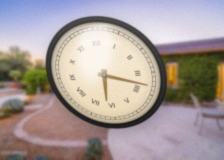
6:18
